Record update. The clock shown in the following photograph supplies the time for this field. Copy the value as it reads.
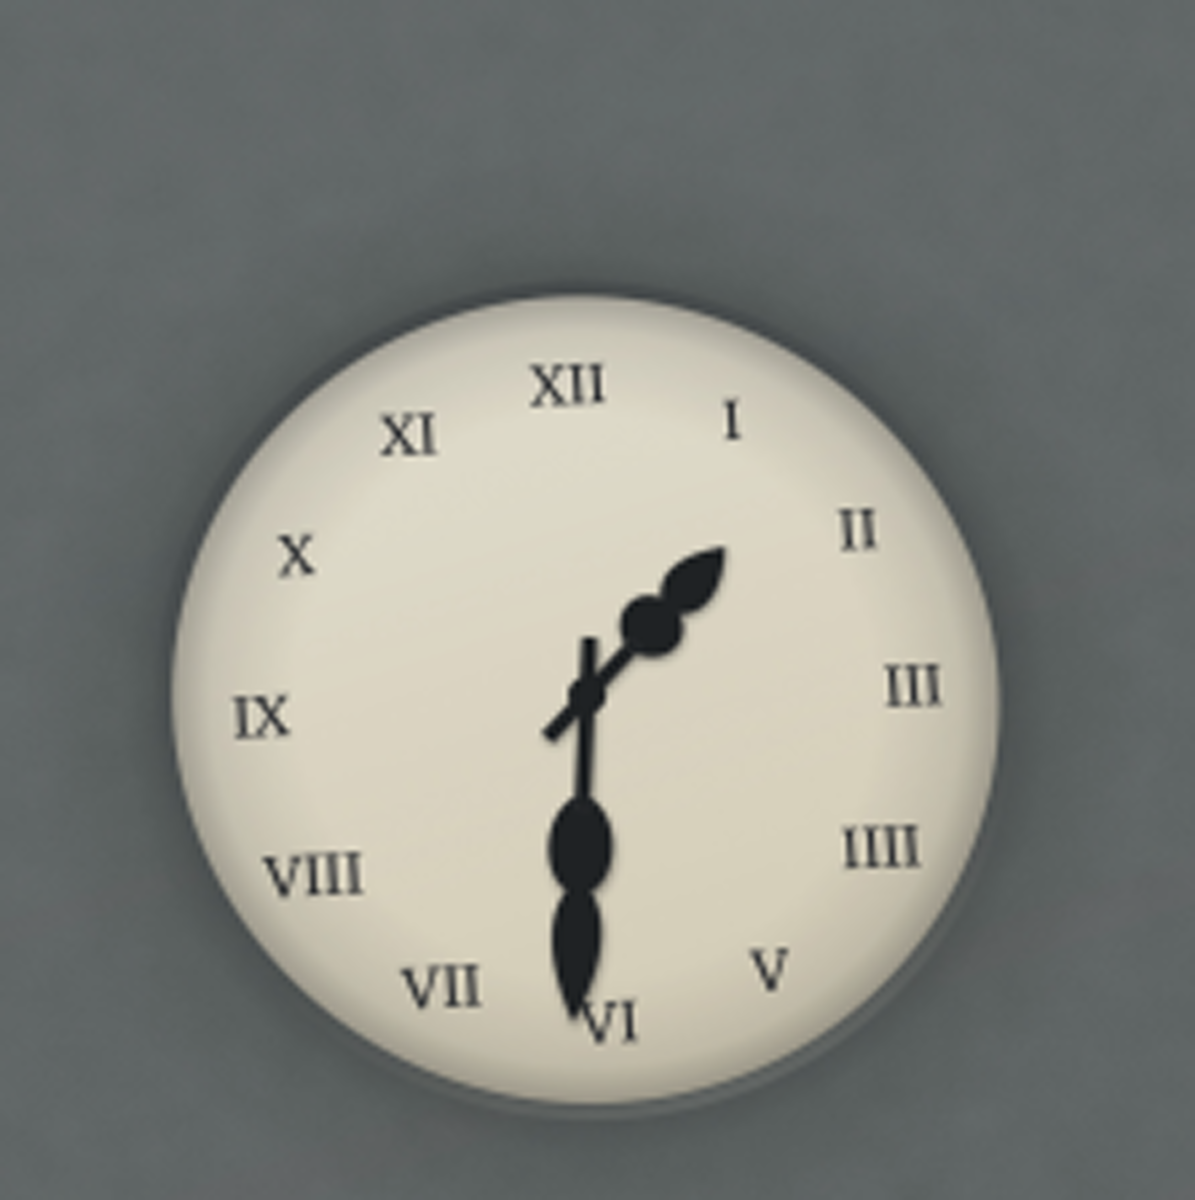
1:31
